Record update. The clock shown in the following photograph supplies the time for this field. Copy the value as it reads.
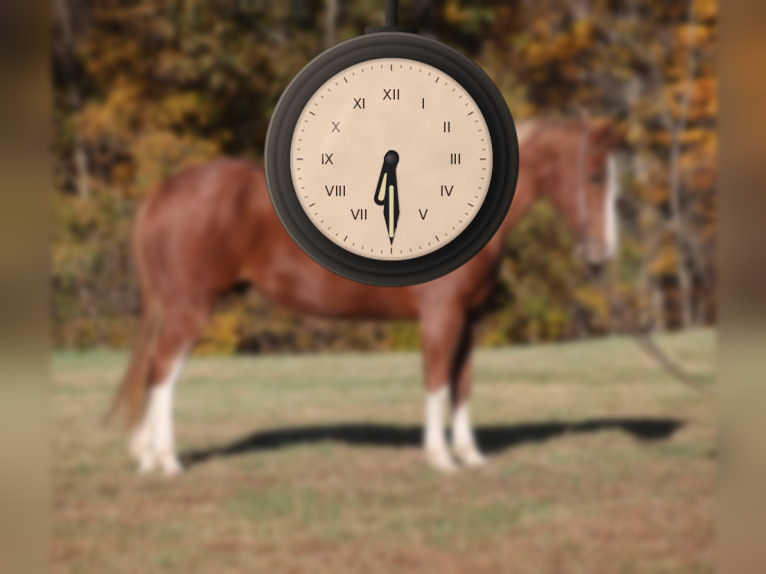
6:30
